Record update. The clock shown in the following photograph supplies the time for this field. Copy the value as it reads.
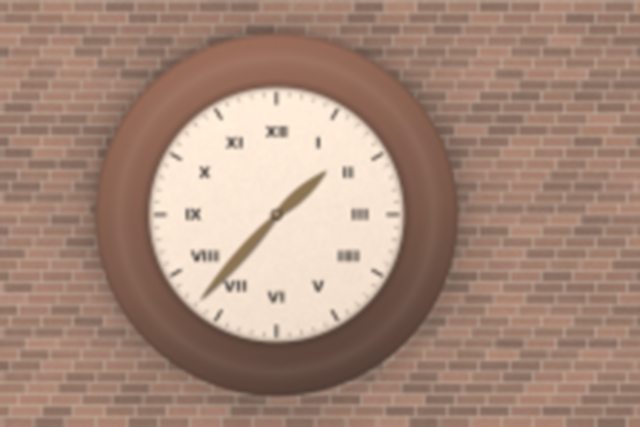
1:37
